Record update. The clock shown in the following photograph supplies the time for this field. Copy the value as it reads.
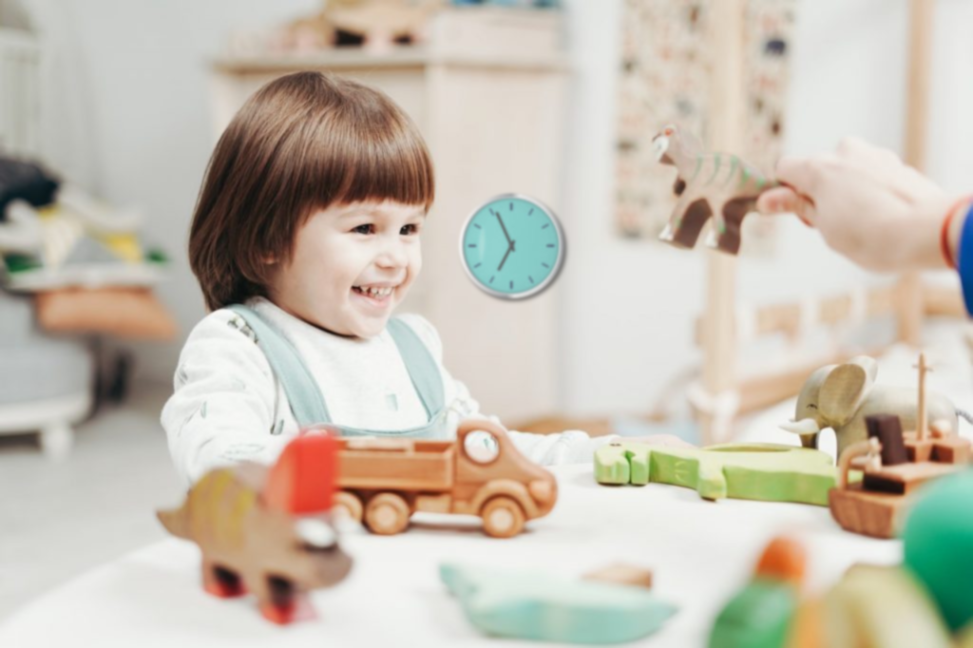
6:56
